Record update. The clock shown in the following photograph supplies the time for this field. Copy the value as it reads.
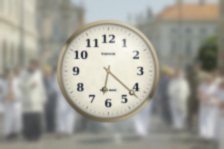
6:22
